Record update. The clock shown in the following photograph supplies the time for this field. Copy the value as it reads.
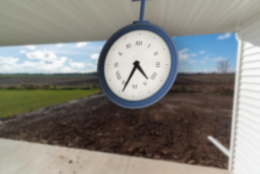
4:34
